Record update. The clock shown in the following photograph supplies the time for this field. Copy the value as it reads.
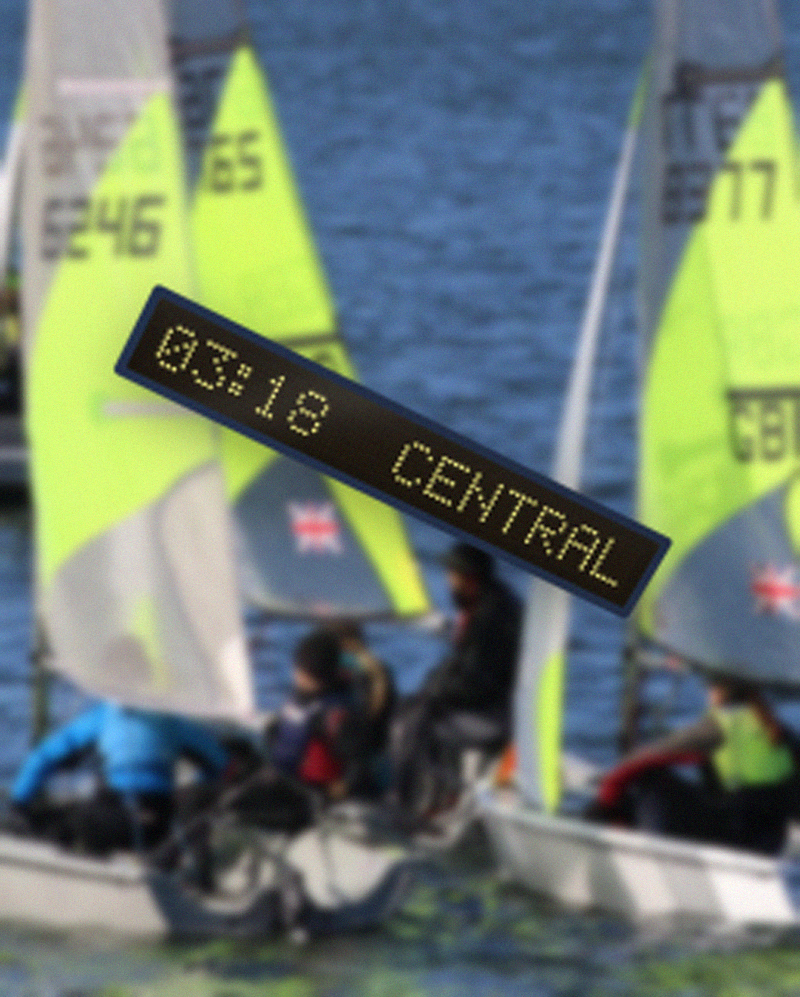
3:18
